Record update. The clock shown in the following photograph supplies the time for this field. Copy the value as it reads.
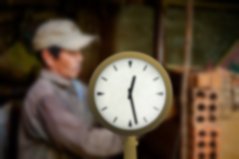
12:28
